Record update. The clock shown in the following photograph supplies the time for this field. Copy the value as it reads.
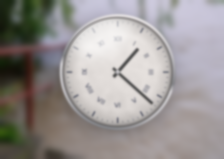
1:22
